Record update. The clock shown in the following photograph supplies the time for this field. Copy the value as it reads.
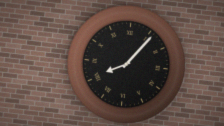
8:06
